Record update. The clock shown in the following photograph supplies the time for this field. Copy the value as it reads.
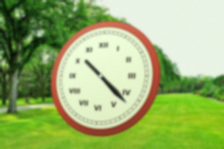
10:22
